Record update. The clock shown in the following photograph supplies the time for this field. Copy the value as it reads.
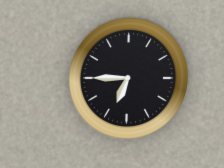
6:45
